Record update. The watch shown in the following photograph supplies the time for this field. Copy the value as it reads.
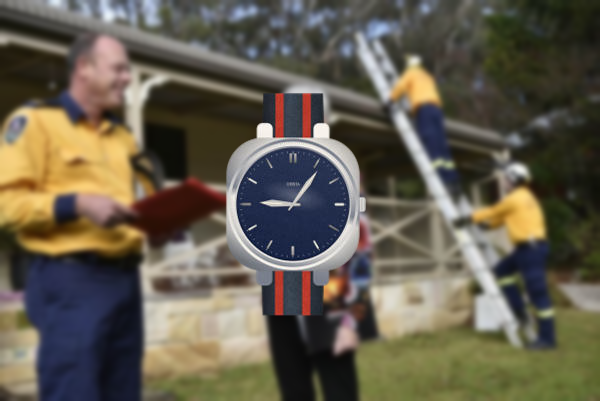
9:06
